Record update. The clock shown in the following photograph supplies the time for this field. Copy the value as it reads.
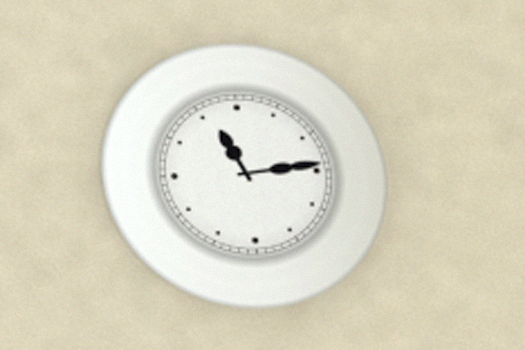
11:14
